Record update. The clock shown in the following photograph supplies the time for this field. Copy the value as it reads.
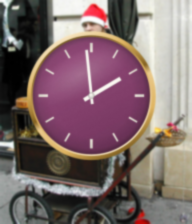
1:59
